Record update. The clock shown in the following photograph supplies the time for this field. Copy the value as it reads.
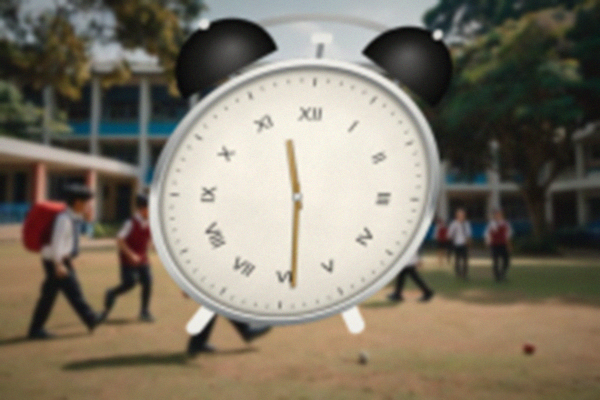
11:29
